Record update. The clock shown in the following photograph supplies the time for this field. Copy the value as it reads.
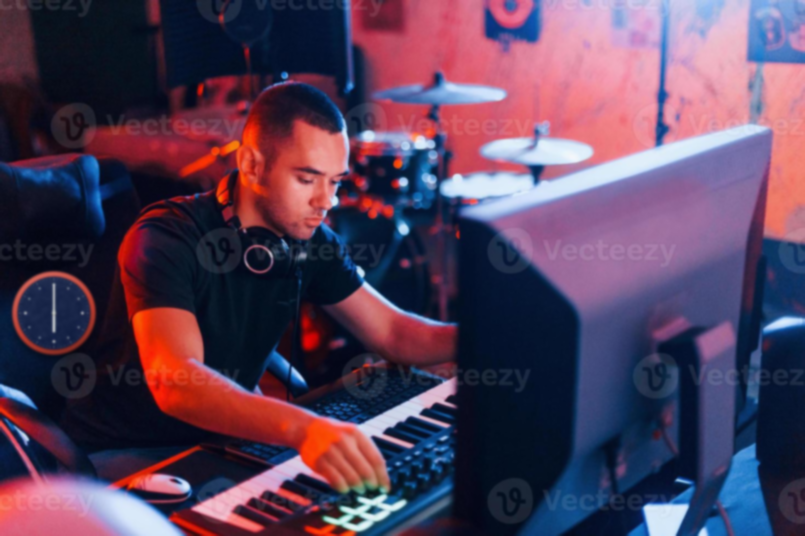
6:00
